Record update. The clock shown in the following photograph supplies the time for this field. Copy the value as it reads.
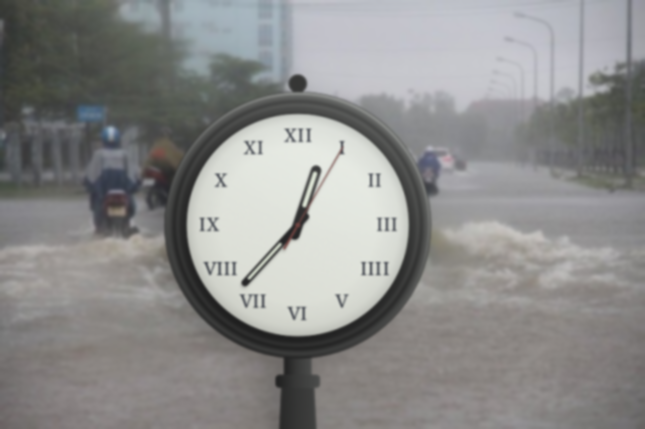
12:37:05
